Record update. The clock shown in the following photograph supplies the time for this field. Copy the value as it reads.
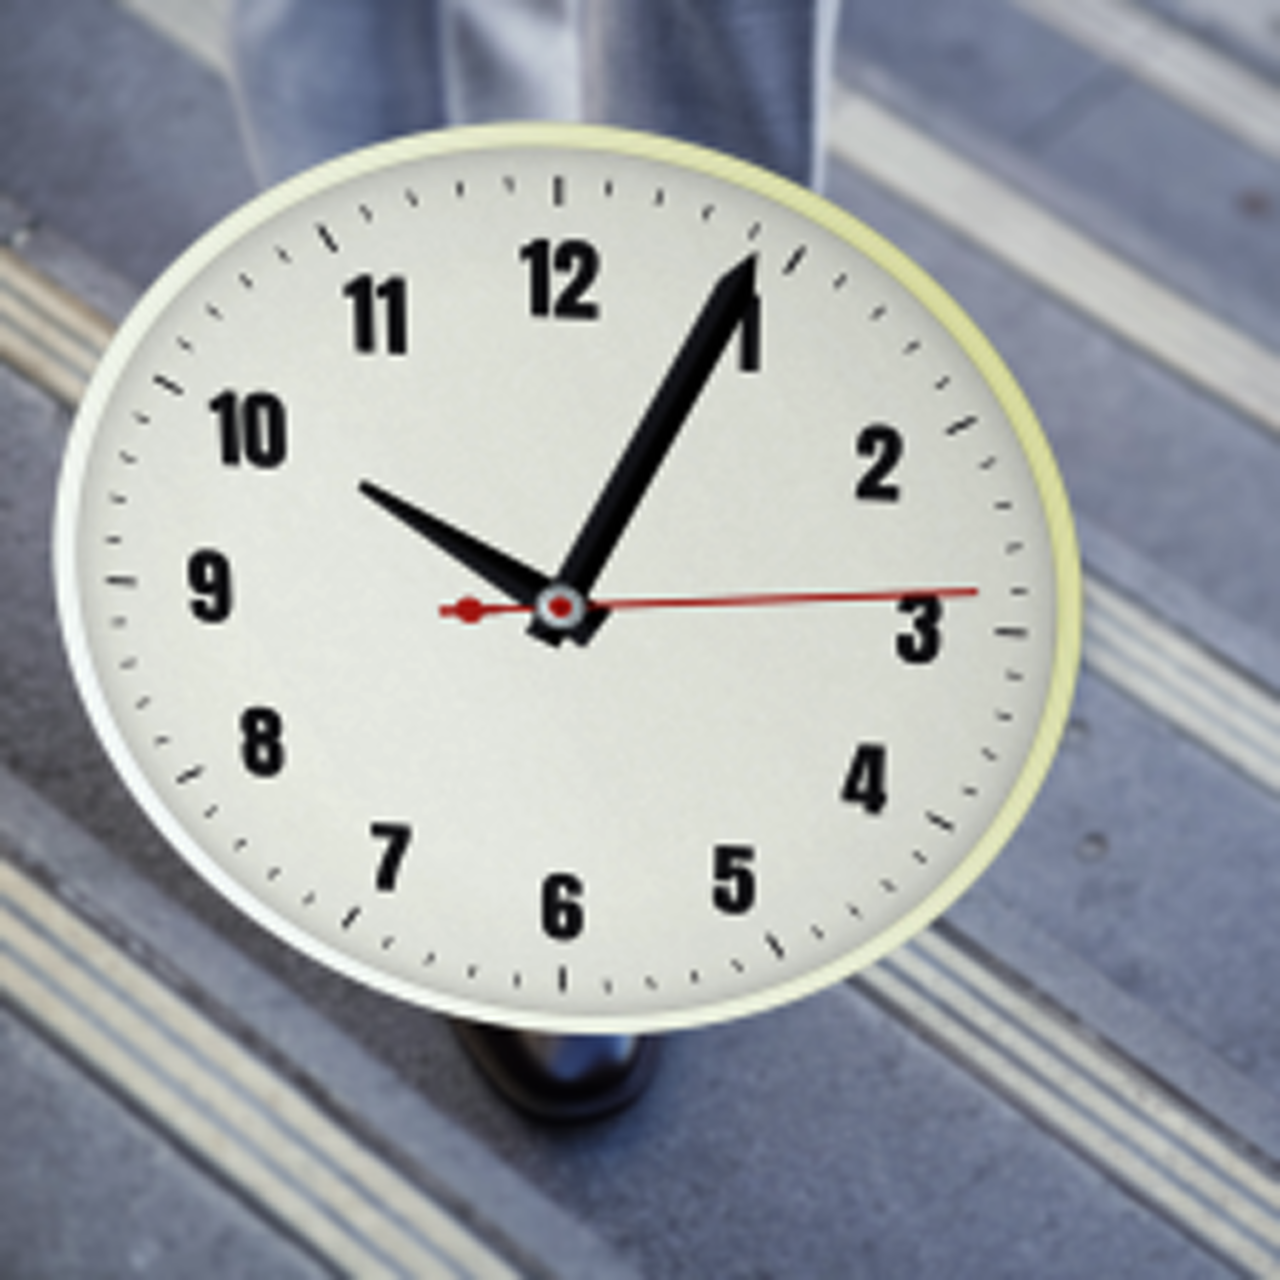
10:04:14
